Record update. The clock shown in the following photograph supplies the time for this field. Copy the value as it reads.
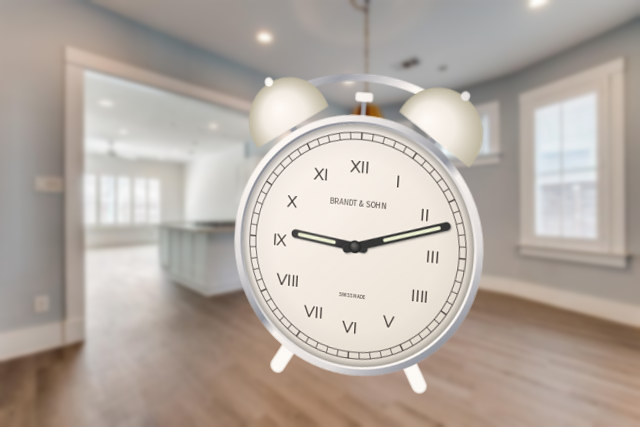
9:12
